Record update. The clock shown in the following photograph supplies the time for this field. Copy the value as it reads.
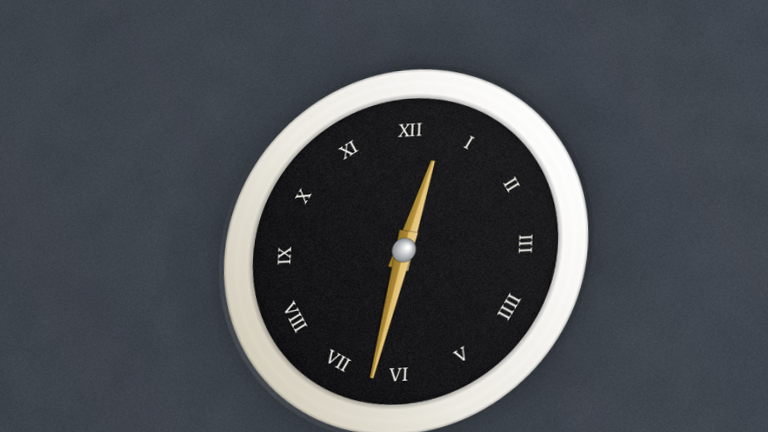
12:32
